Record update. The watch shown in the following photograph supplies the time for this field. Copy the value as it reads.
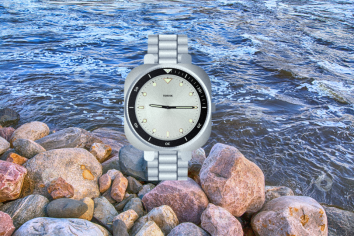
9:15
